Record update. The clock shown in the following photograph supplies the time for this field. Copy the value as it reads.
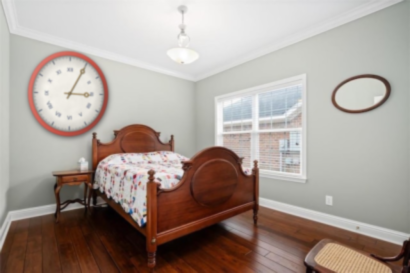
3:05
